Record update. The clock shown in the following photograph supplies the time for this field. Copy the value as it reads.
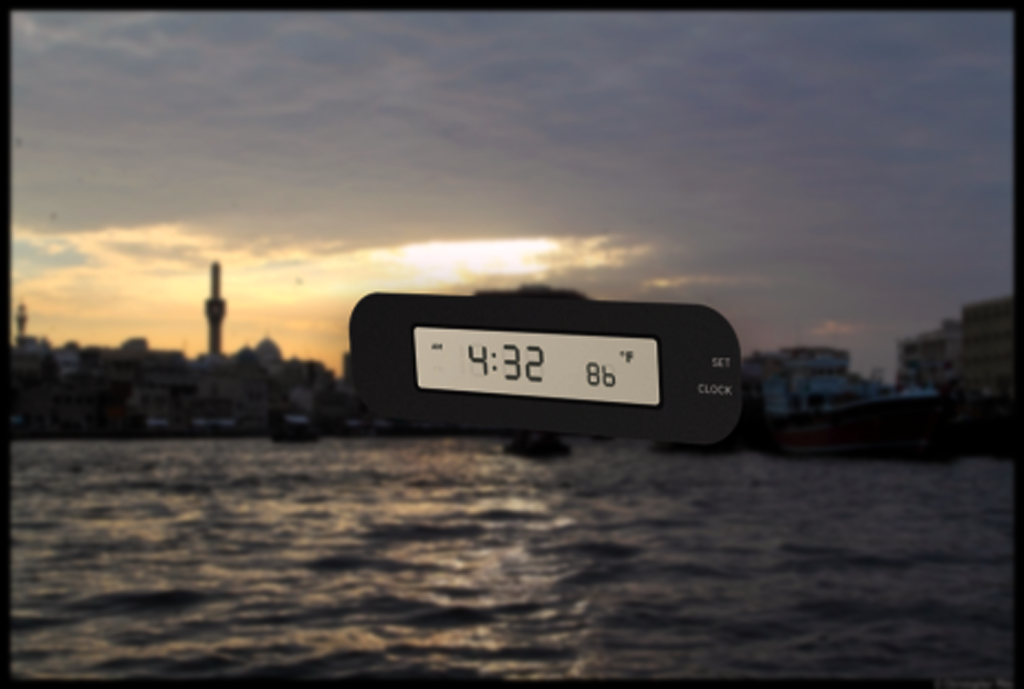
4:32
